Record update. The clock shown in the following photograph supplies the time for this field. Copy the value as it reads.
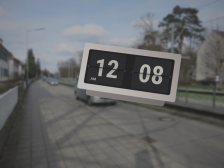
12:08
